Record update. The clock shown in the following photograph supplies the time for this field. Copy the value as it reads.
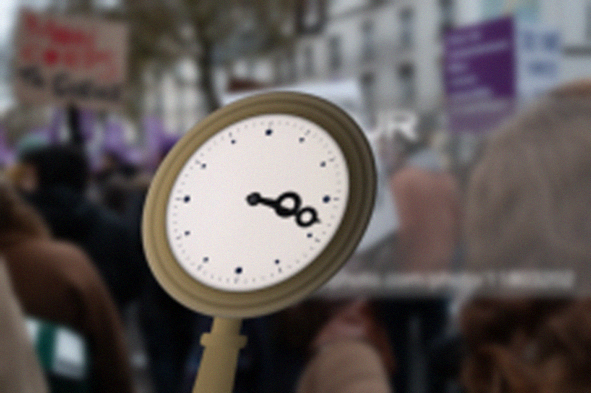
3:18
